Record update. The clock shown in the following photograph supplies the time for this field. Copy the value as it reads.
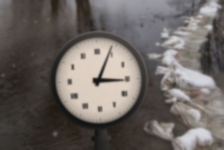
3:04
